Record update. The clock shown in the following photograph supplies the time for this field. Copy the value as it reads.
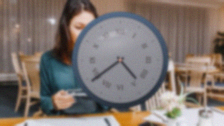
4:39
